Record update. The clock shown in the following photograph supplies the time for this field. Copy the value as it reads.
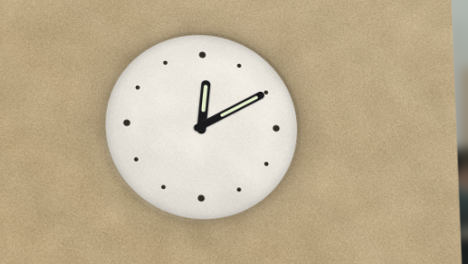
12:10
